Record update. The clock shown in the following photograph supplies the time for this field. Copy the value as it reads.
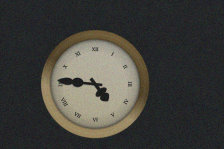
4:46
